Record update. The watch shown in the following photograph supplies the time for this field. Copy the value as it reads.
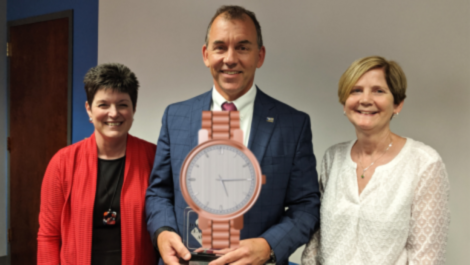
5:15
